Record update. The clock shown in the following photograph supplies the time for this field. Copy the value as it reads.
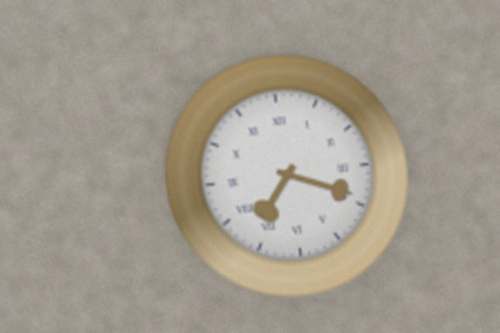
7:19
